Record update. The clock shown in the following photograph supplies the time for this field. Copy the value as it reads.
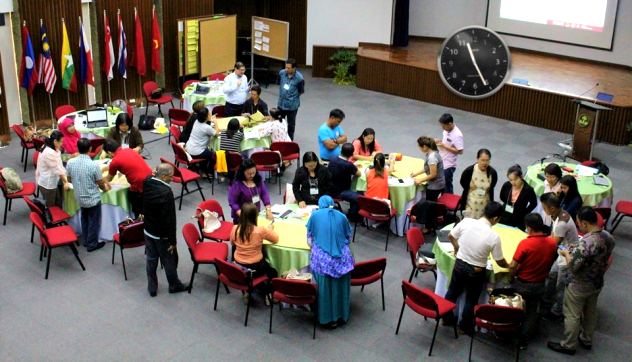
11:26
